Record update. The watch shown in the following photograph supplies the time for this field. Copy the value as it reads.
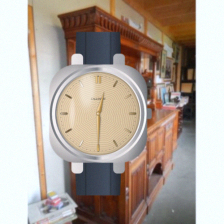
12:30
